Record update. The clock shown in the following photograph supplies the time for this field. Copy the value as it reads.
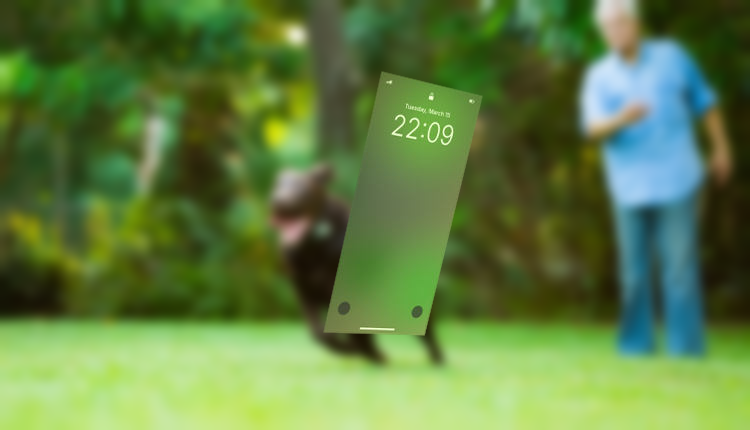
22:09
